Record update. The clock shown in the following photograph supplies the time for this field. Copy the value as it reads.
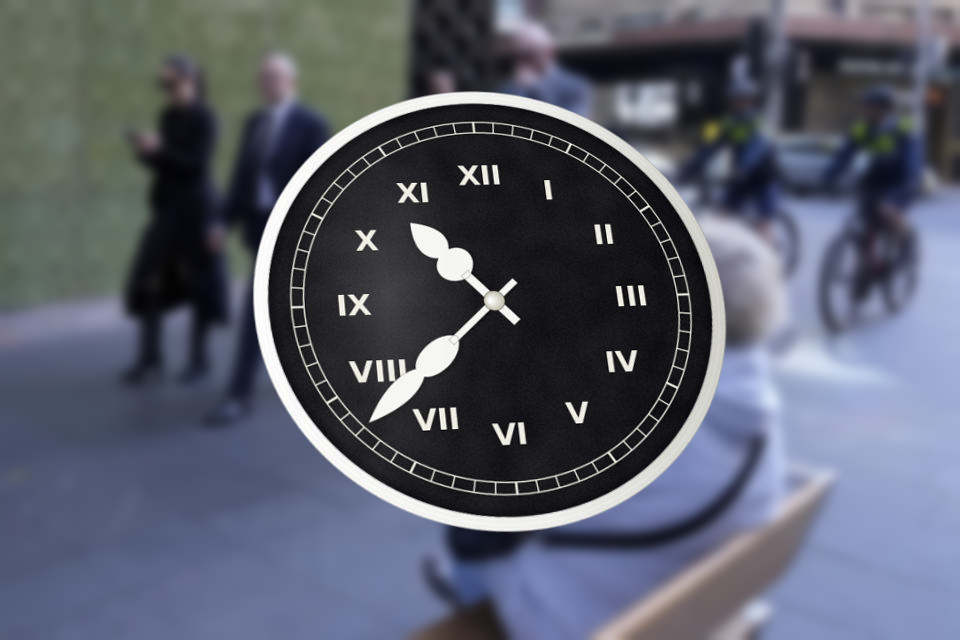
10:38
